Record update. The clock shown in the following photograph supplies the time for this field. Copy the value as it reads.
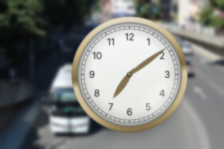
7:09
